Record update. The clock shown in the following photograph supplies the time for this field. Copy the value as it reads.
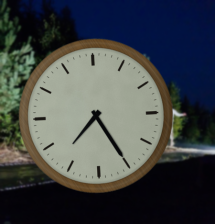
7:25
